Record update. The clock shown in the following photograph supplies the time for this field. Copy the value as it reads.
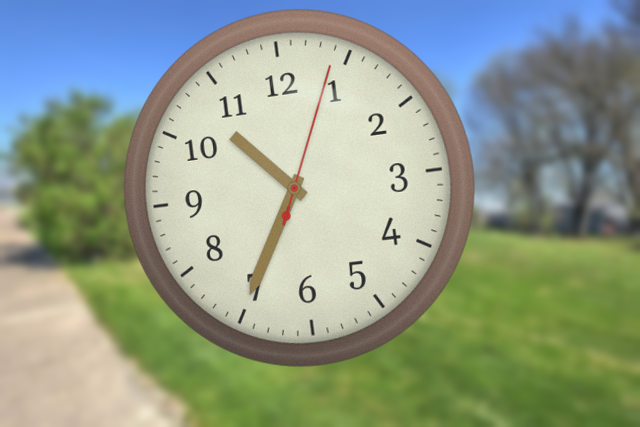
10:35:04
